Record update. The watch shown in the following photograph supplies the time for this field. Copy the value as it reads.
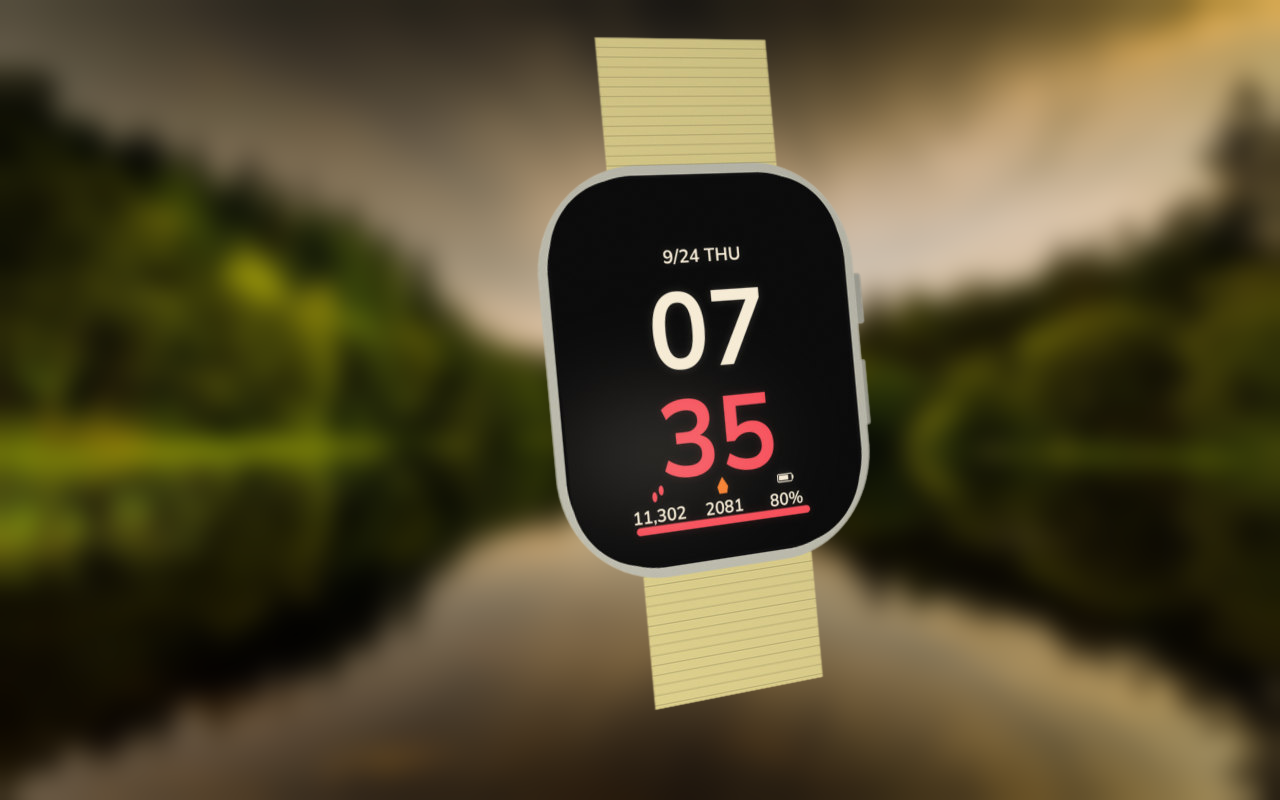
7:35
